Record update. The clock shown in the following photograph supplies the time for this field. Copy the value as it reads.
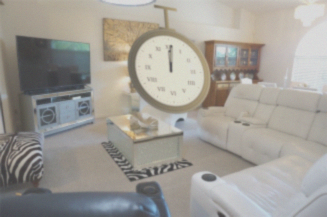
12:01
